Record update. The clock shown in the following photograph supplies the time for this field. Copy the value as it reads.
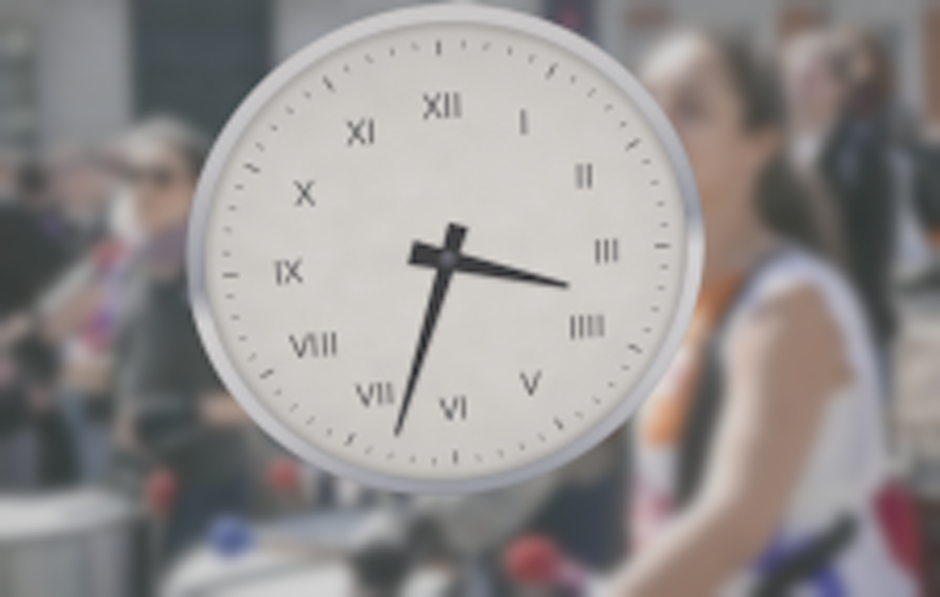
3:33
